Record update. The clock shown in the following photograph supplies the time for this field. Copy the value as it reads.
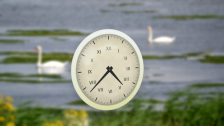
4:38
